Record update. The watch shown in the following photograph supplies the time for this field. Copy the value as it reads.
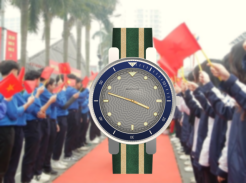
3:48
